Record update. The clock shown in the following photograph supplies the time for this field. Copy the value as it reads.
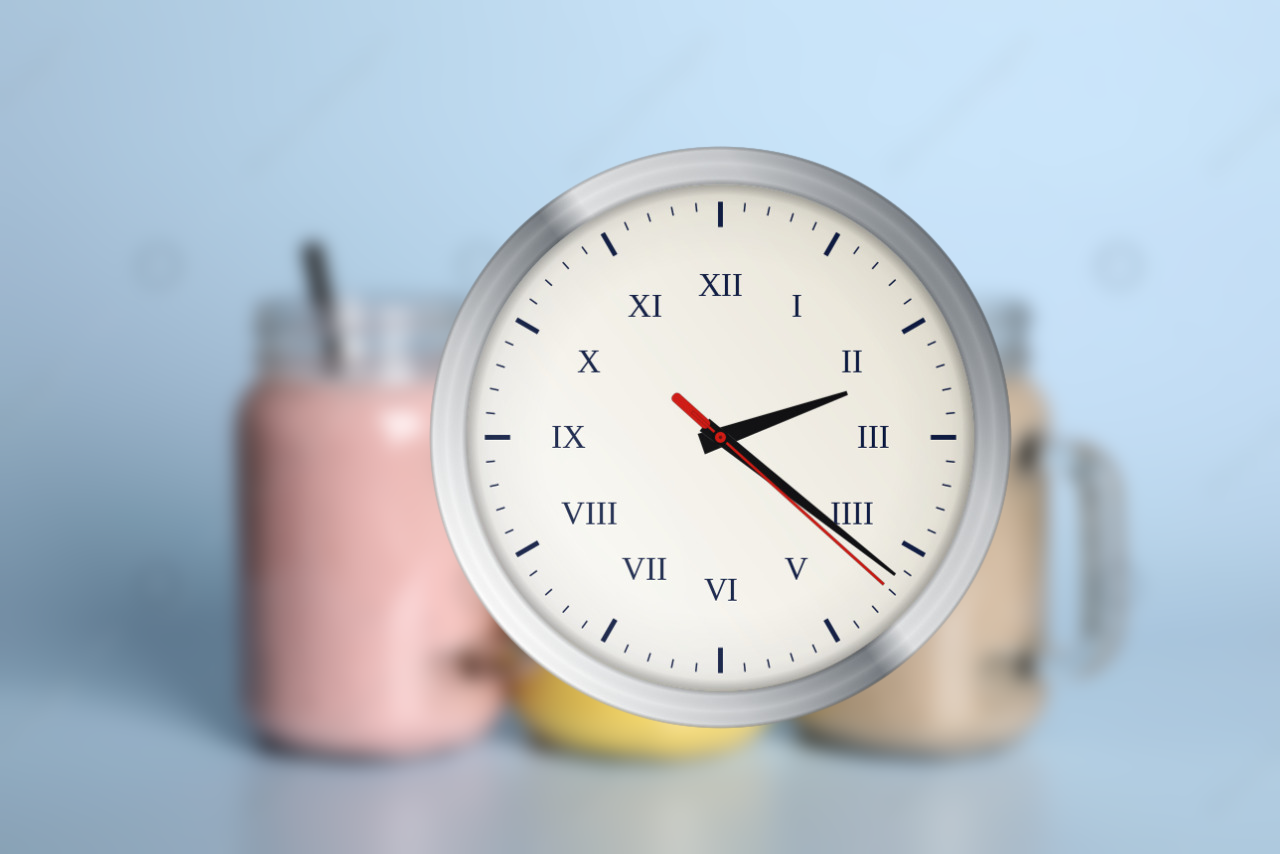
2:21:22
